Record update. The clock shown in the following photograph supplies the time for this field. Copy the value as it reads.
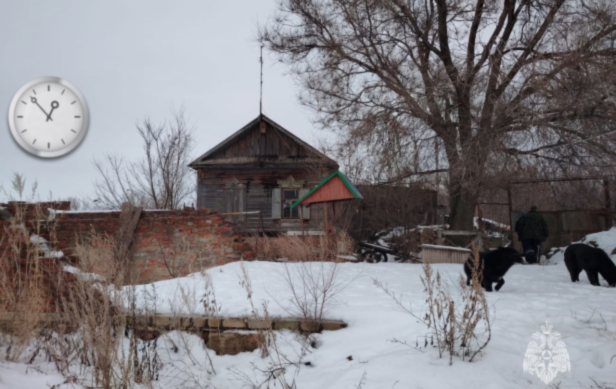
12:53
